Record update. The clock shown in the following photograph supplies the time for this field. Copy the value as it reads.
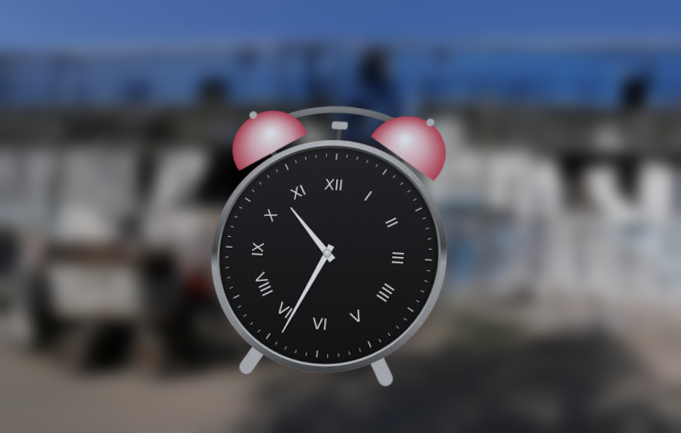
10:34
